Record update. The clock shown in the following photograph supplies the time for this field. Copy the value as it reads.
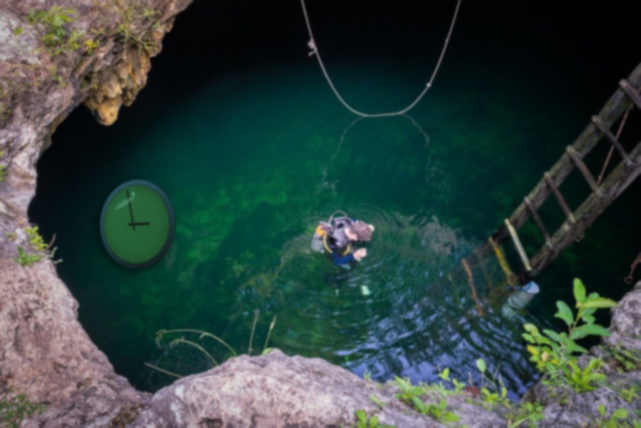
2:58
